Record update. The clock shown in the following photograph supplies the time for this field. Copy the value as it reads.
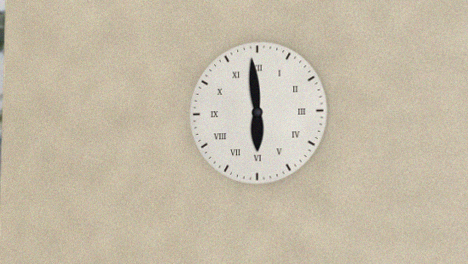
5:59
